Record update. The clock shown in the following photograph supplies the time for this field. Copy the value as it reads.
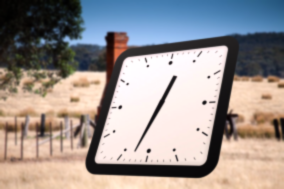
12:33
